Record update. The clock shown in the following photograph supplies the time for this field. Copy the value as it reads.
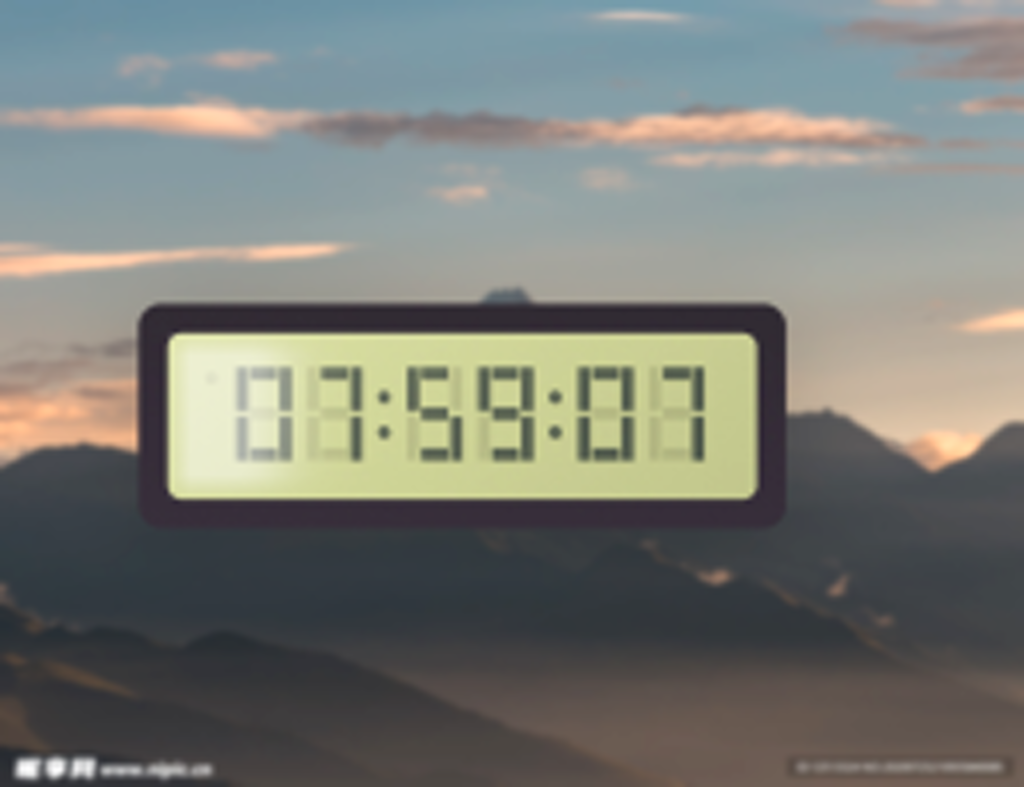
7:59:07
